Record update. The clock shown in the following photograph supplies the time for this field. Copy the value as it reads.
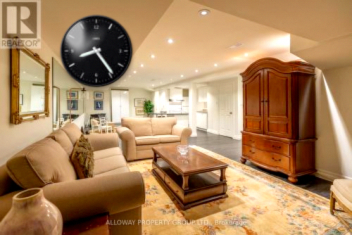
8:24
